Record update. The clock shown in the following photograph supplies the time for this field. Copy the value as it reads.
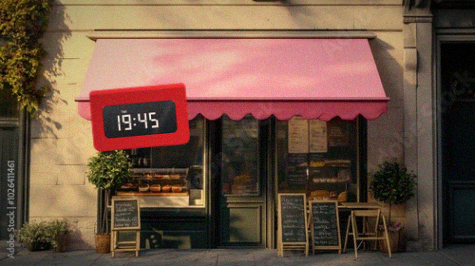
19:45
